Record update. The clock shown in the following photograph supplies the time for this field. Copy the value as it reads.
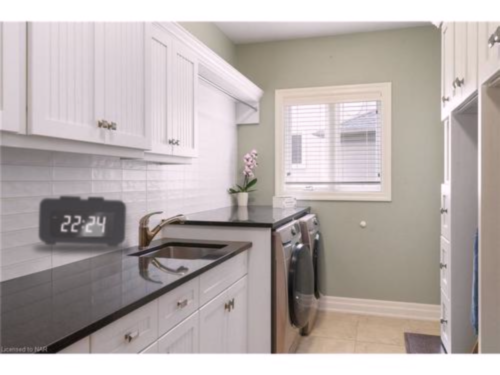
22:24
